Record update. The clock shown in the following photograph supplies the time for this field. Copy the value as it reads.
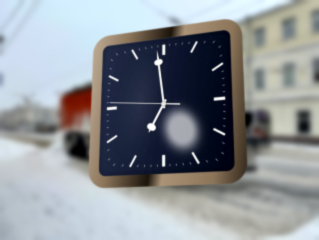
6:58:46
